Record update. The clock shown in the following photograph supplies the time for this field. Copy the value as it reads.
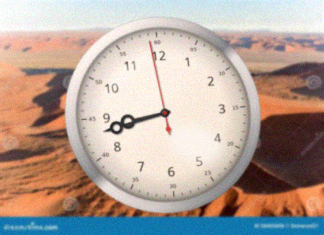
8:42:59
